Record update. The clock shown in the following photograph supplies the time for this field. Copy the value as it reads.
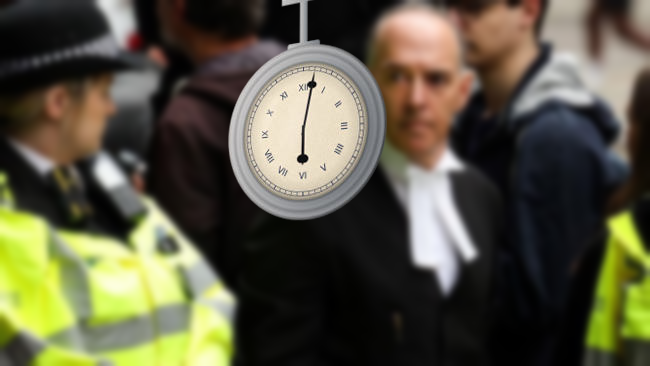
6:02
